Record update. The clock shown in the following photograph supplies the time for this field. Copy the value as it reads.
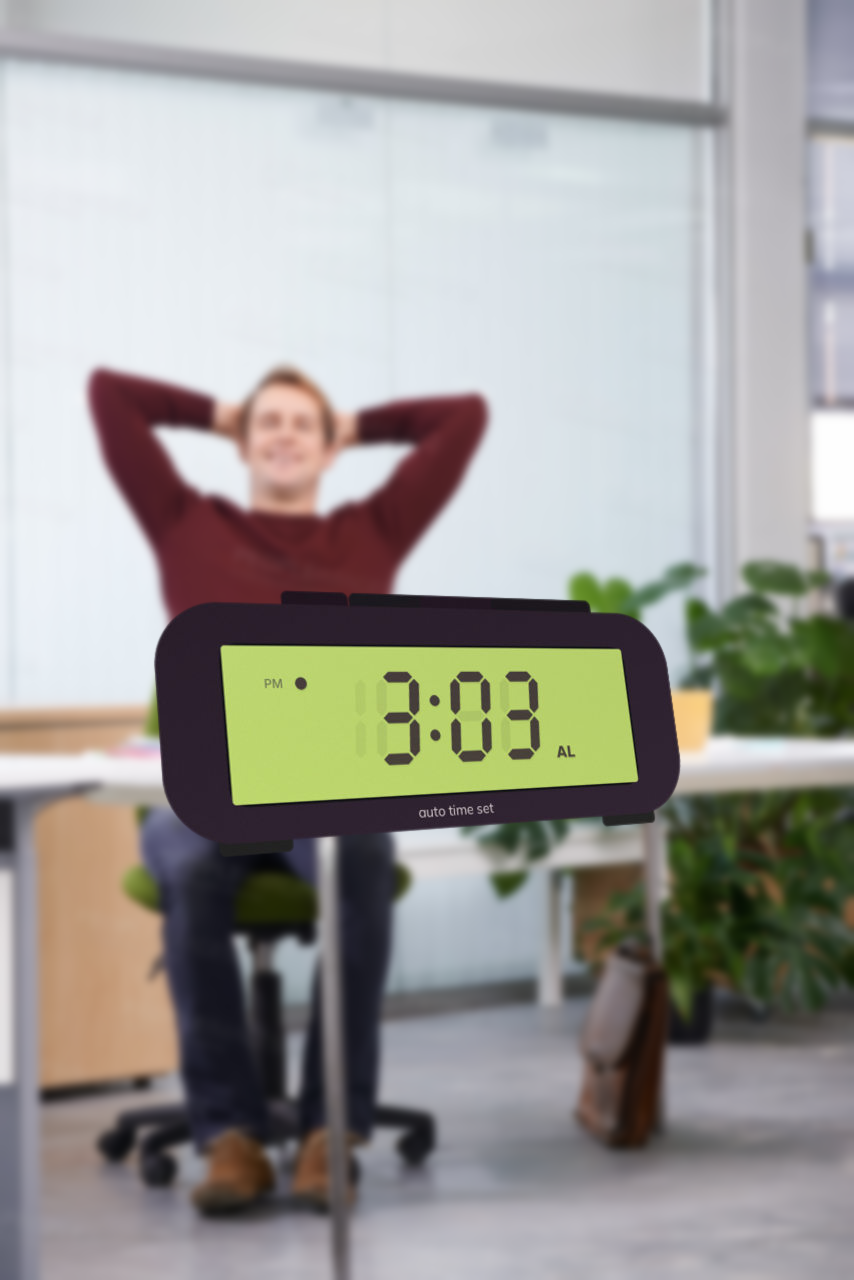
3:03
